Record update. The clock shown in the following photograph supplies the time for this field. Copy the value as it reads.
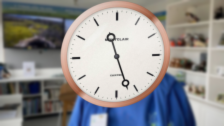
11:27
